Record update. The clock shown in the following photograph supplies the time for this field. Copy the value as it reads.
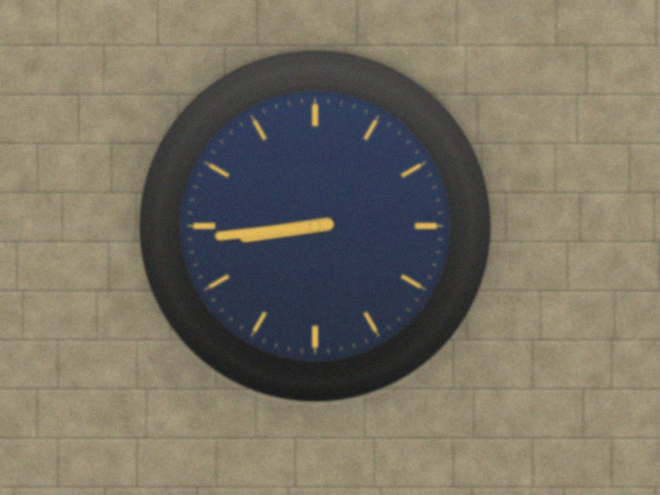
8:44
